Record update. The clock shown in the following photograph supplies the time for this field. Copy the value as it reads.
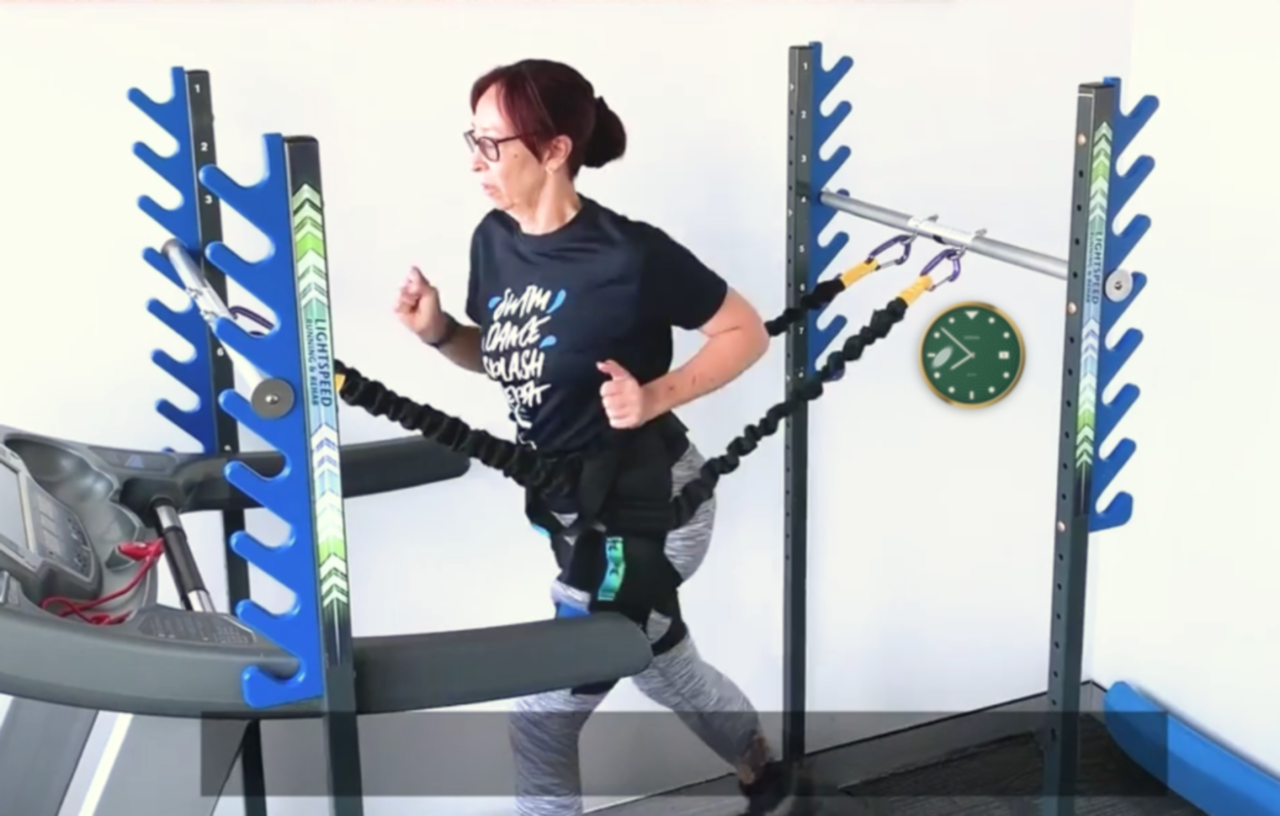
7:52
